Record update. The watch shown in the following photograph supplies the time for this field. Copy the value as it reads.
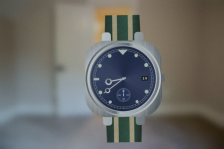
8:39
